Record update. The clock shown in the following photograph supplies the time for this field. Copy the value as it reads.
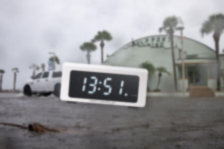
13:51
